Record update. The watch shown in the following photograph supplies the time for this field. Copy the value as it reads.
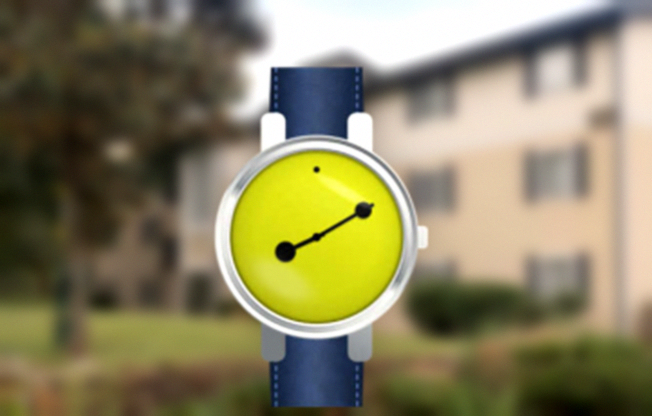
8:10
